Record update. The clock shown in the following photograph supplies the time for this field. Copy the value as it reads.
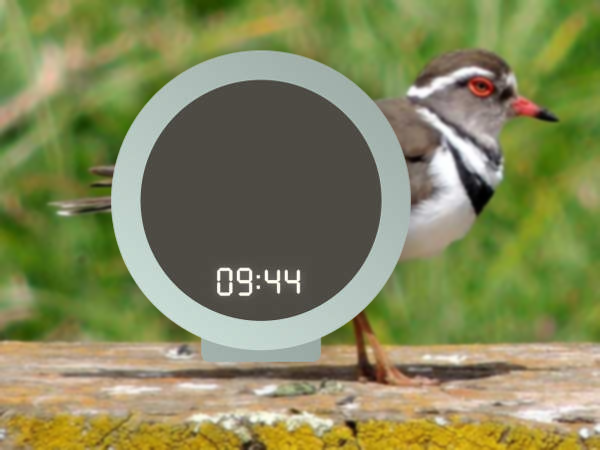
9:44
